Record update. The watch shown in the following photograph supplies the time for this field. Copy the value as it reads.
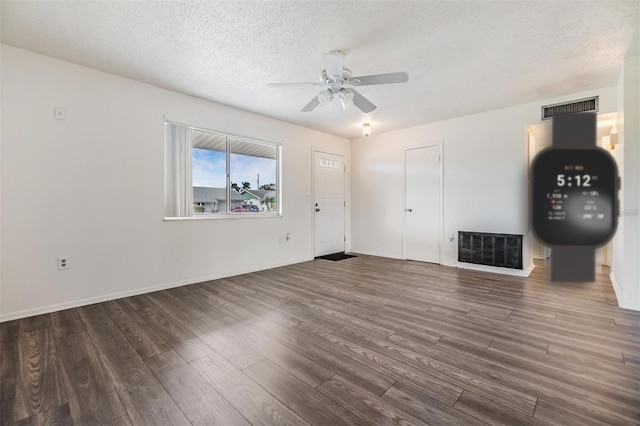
5:12
